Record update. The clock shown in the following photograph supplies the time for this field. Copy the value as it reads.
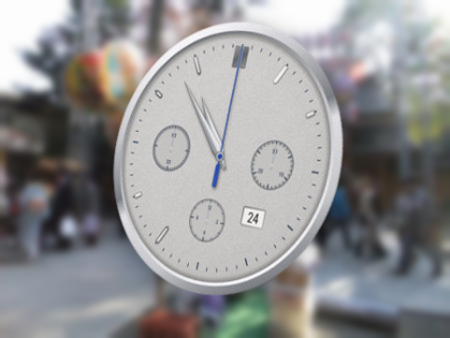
10:53
